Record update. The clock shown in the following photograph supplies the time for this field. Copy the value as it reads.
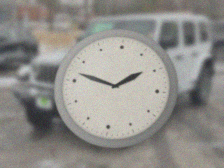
1:47
